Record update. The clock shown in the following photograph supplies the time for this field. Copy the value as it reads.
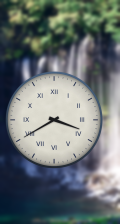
3:40
